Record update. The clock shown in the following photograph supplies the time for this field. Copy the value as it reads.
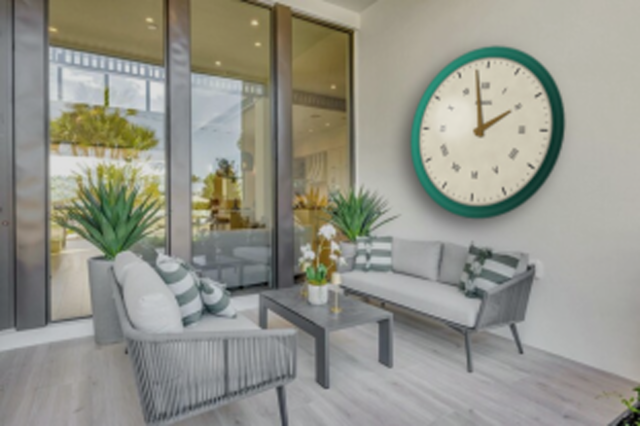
1:58
